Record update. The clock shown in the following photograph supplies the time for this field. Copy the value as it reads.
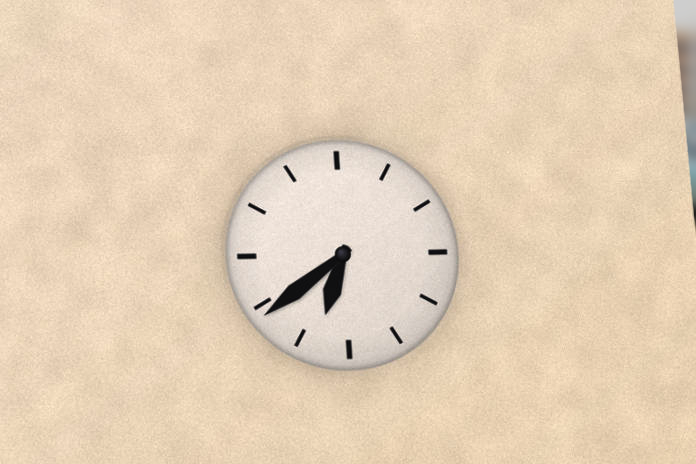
6:39
